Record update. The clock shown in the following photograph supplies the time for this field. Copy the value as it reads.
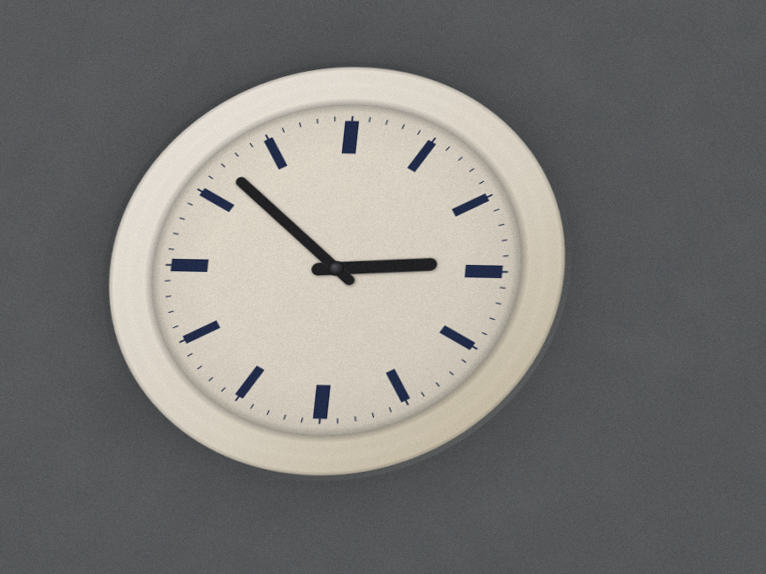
2:52
